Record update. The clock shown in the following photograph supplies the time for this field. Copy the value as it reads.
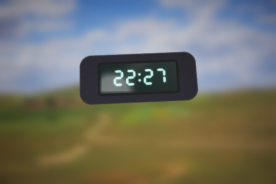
22:27
